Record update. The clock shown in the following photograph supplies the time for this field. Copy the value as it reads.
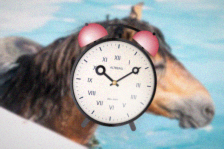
10:09
